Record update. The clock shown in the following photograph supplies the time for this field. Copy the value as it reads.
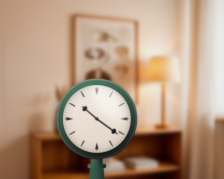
10:21
